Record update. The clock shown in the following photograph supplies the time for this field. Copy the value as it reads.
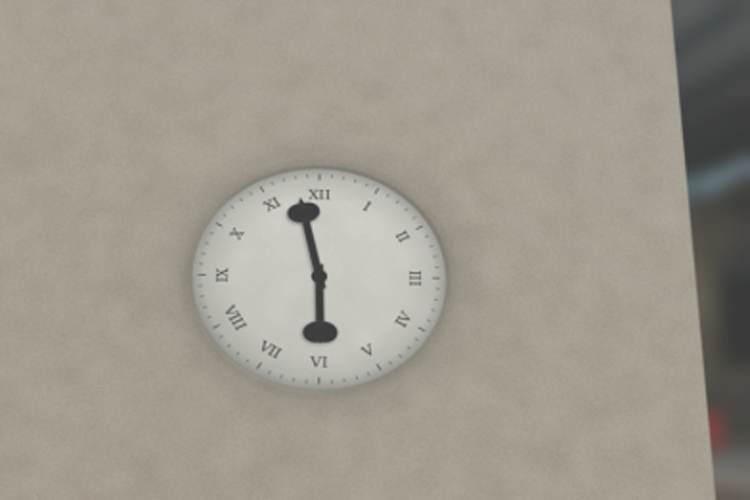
5:58
